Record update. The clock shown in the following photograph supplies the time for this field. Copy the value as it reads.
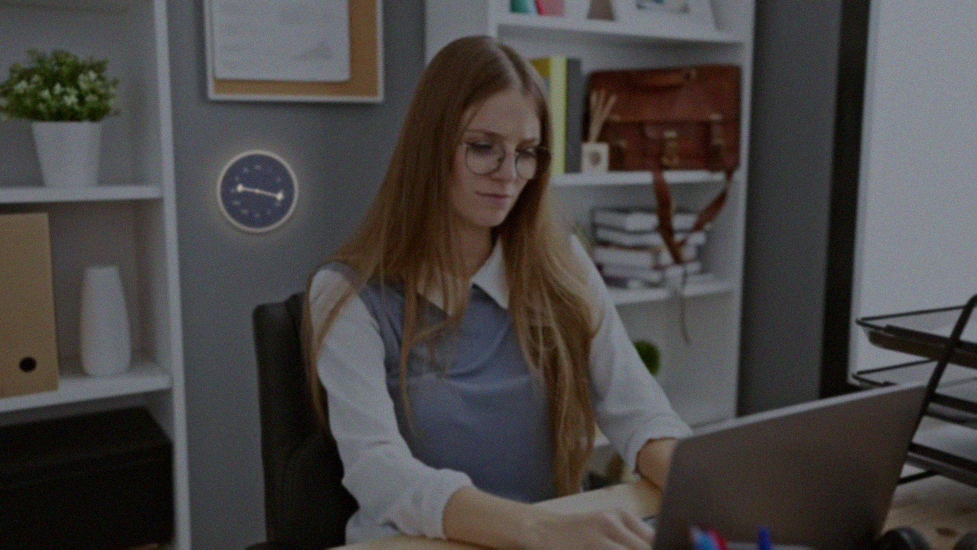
9:17
